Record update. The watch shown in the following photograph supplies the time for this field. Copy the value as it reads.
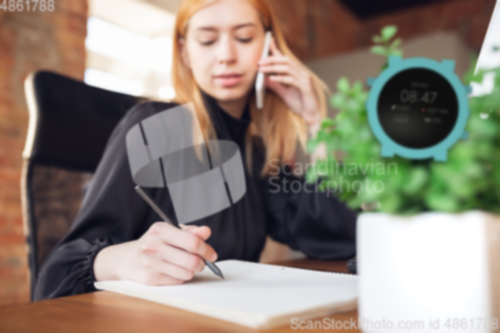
8:47
